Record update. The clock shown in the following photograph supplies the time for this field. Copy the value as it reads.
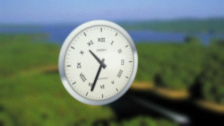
10:34
